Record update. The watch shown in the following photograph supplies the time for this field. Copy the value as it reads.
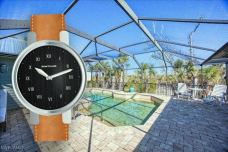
10:12
